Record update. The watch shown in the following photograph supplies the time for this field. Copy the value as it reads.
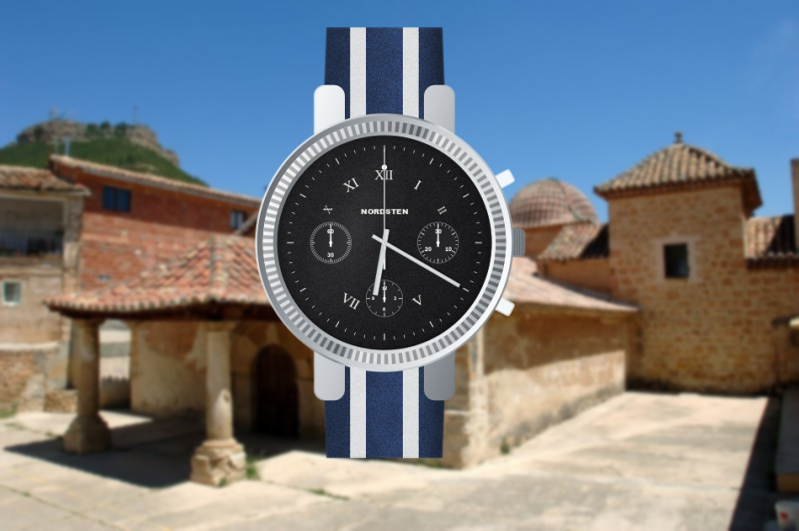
6:20
